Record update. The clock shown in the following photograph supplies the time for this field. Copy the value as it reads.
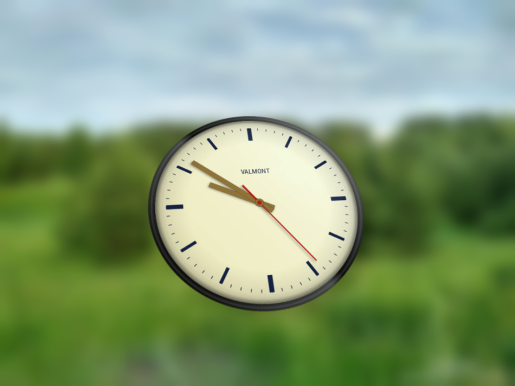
9:51:24
